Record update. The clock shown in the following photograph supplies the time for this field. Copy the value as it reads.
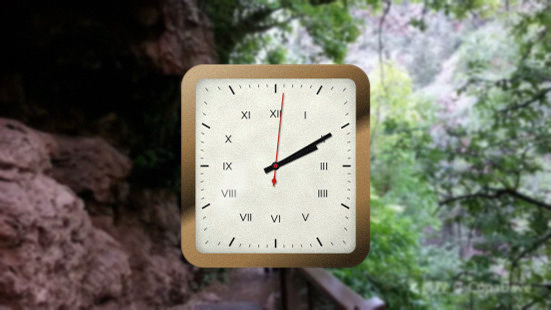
2:10:01
